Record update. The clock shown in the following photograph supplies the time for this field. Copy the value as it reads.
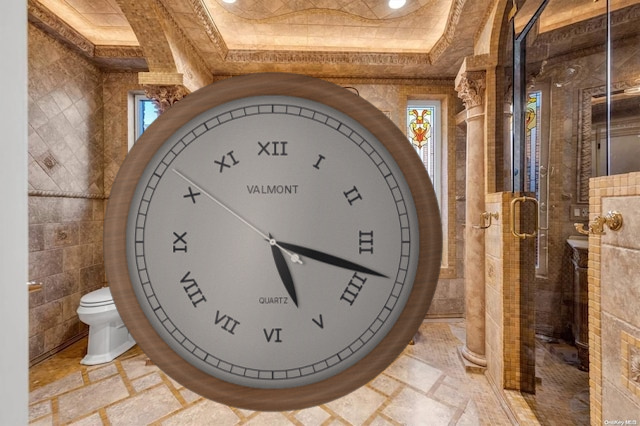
5:17:51
